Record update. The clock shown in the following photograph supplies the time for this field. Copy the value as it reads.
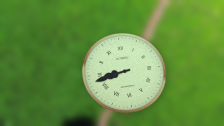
8:43
